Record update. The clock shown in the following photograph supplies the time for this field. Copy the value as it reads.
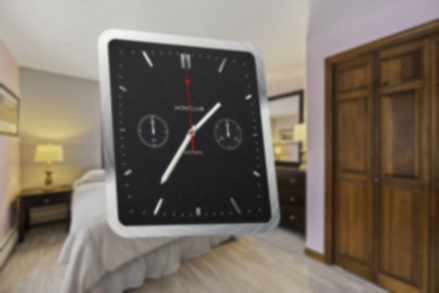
1:36
